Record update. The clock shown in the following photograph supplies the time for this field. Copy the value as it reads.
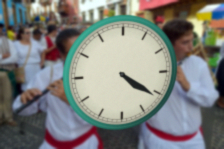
4:21
